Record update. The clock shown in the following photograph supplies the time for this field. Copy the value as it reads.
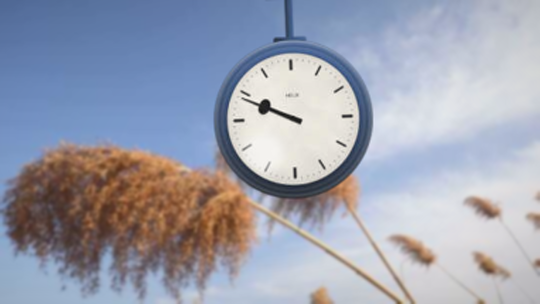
9:49
